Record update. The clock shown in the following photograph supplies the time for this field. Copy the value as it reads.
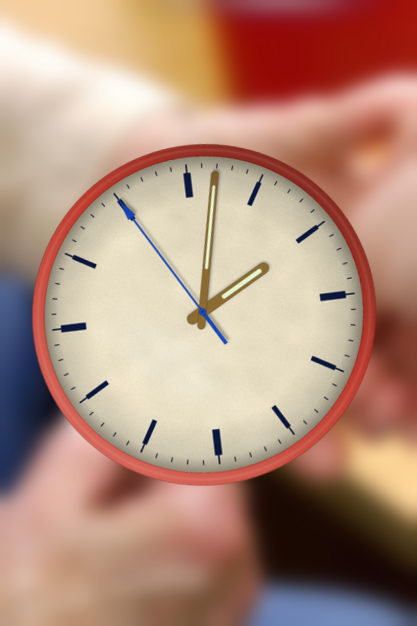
2:01:55
